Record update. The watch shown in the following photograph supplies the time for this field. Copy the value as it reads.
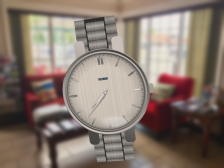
7:37
